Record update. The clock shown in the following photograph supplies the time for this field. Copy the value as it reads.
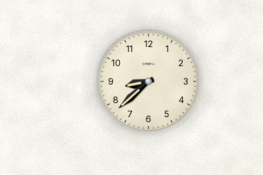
8:38
